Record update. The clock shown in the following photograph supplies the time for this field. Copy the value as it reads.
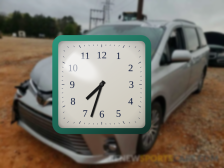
7:33
